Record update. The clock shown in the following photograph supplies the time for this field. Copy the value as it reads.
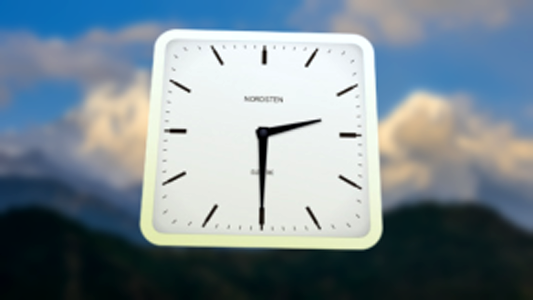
2:30
